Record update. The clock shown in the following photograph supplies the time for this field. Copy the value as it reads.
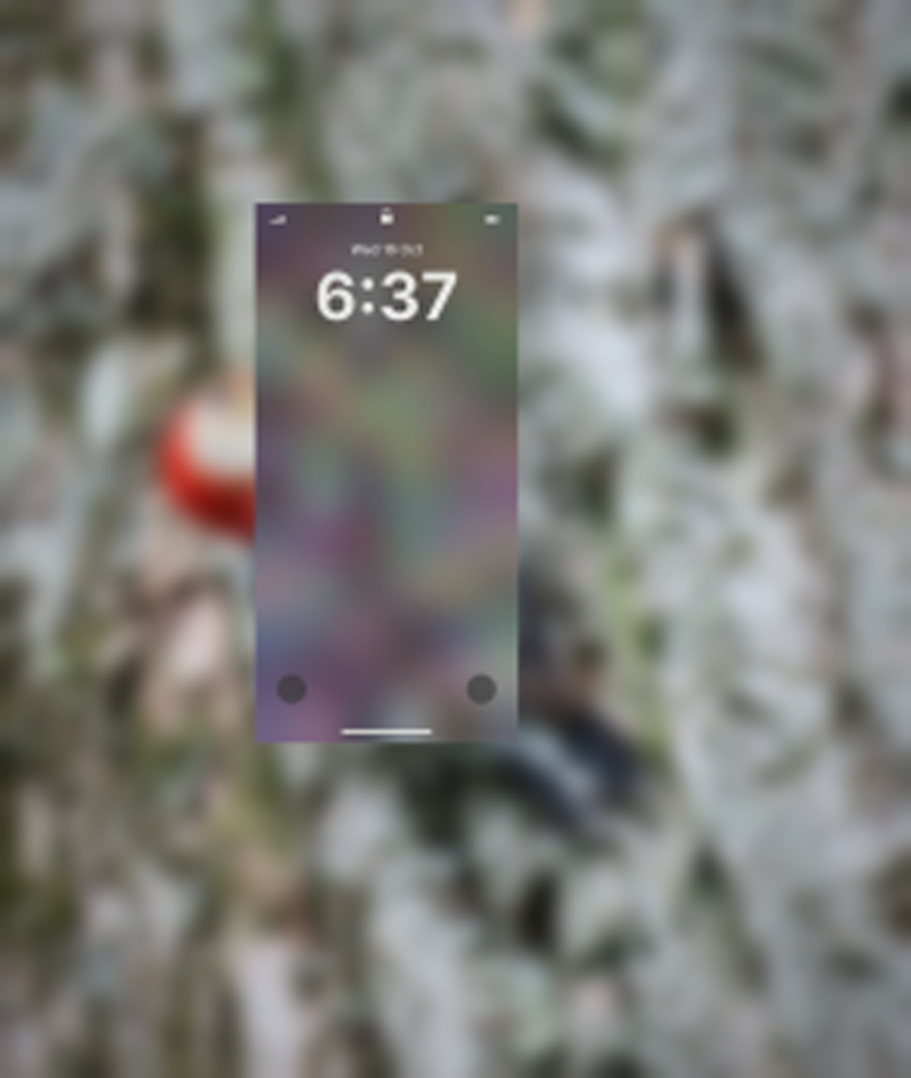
6:37
